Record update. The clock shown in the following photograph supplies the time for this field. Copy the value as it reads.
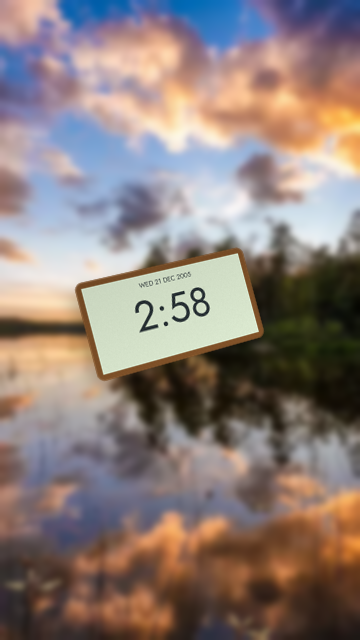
2:58
